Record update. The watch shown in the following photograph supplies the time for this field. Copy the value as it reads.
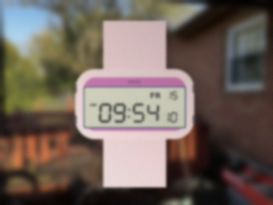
9:54
